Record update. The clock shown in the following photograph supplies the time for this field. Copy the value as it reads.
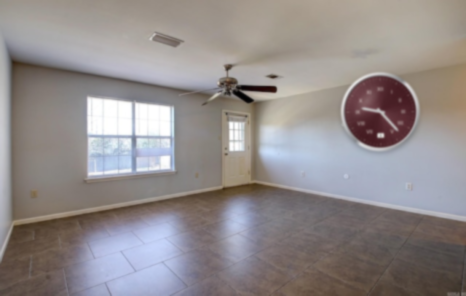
9:23
